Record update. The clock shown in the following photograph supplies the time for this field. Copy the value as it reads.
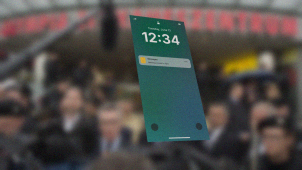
12:34
